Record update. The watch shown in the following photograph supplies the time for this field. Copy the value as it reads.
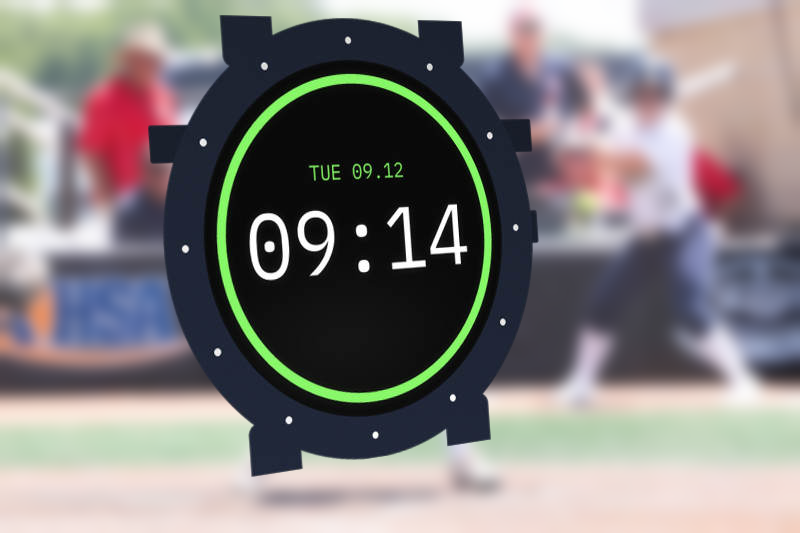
9:14
